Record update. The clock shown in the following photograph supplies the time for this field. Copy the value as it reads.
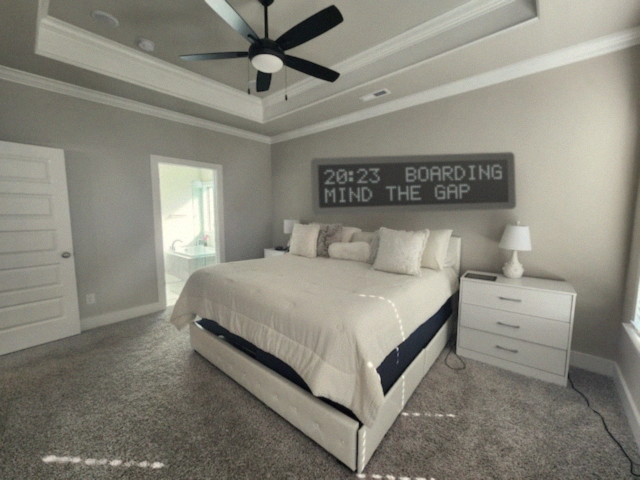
20:23
